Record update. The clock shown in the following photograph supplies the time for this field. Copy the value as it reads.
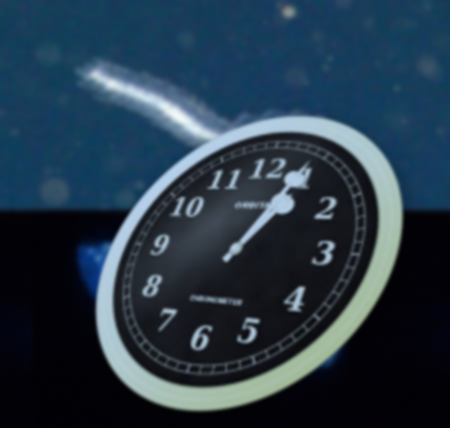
1:04
